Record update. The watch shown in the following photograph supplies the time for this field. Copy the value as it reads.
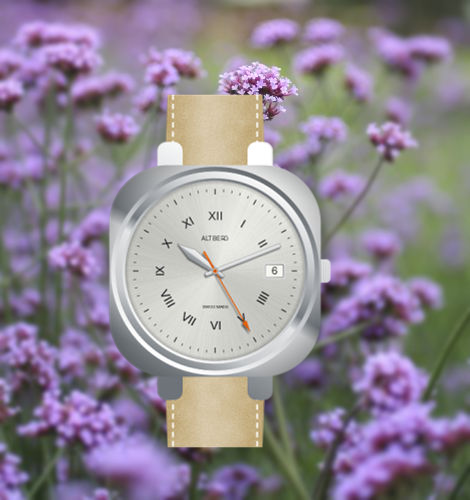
10:11:25
